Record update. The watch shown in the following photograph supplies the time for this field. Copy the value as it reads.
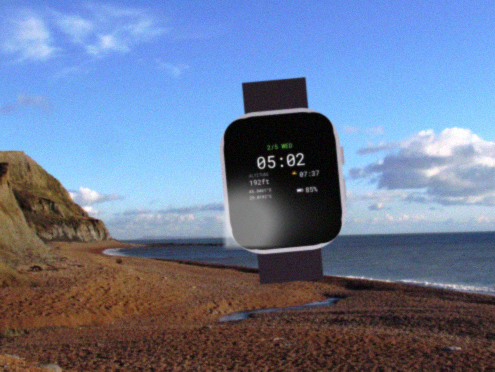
5:02
